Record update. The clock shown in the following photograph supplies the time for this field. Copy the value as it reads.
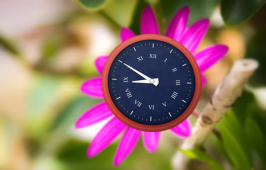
8:50
